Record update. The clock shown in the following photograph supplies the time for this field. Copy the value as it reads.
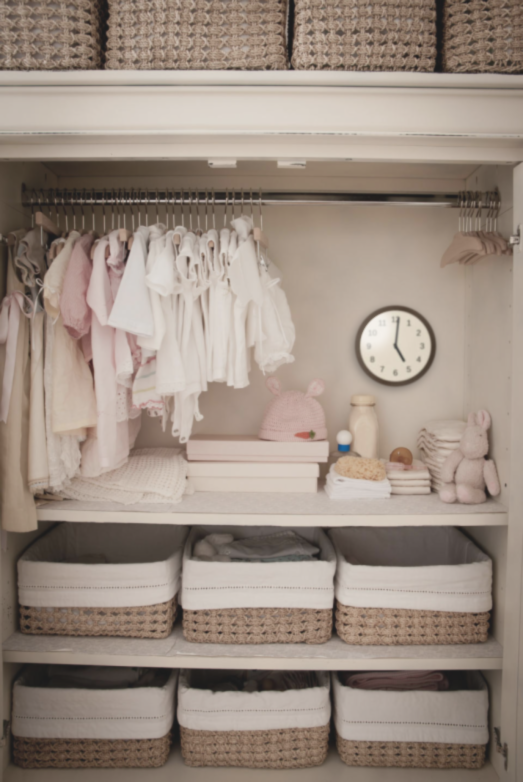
5:01
